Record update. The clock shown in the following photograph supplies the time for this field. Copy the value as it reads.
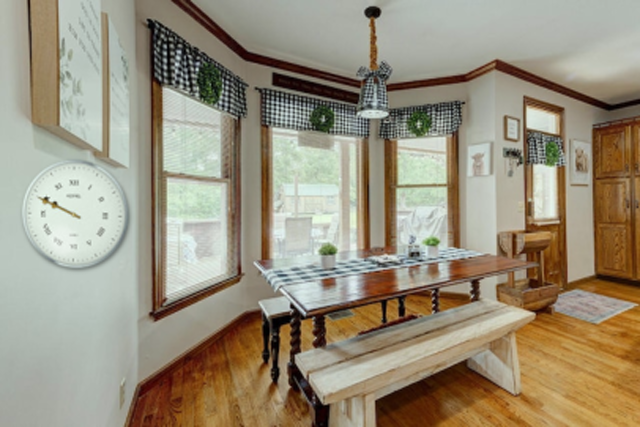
9:49
